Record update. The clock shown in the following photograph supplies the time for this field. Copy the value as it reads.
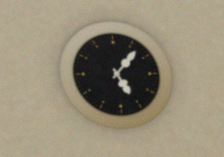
5:07
